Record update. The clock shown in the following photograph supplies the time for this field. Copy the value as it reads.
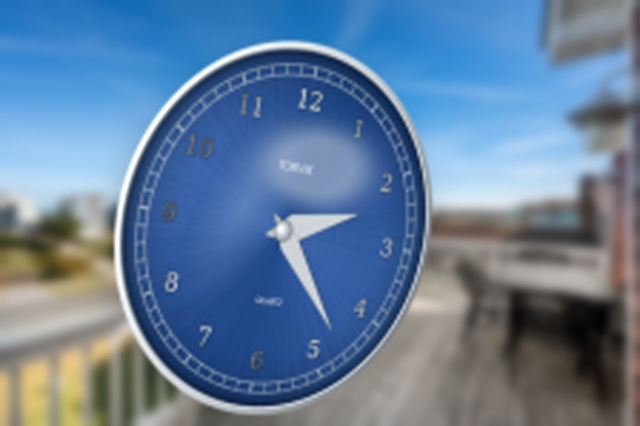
2:23
